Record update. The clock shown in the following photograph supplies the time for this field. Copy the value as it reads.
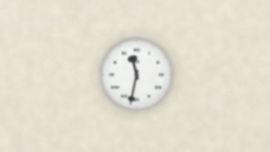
11:32
